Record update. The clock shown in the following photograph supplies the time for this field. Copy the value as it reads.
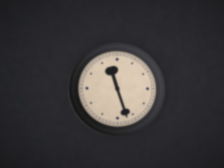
11:27
